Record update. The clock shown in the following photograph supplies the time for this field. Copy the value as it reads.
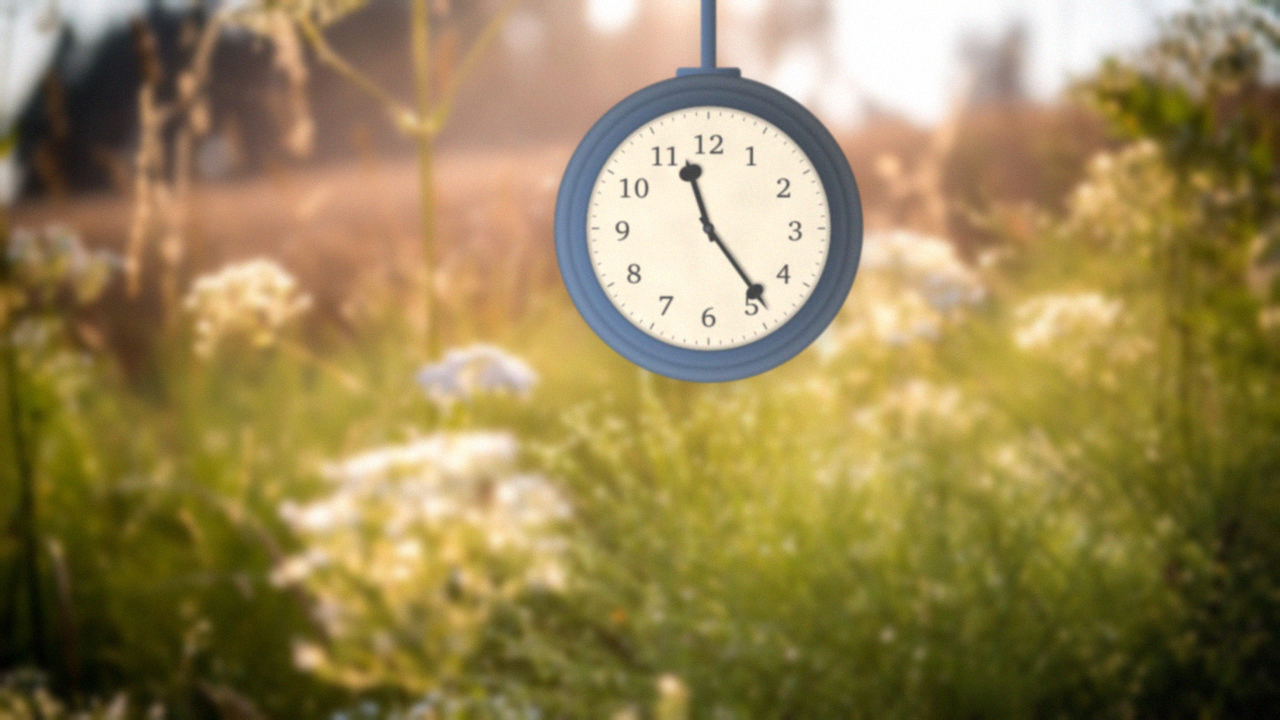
11:24
